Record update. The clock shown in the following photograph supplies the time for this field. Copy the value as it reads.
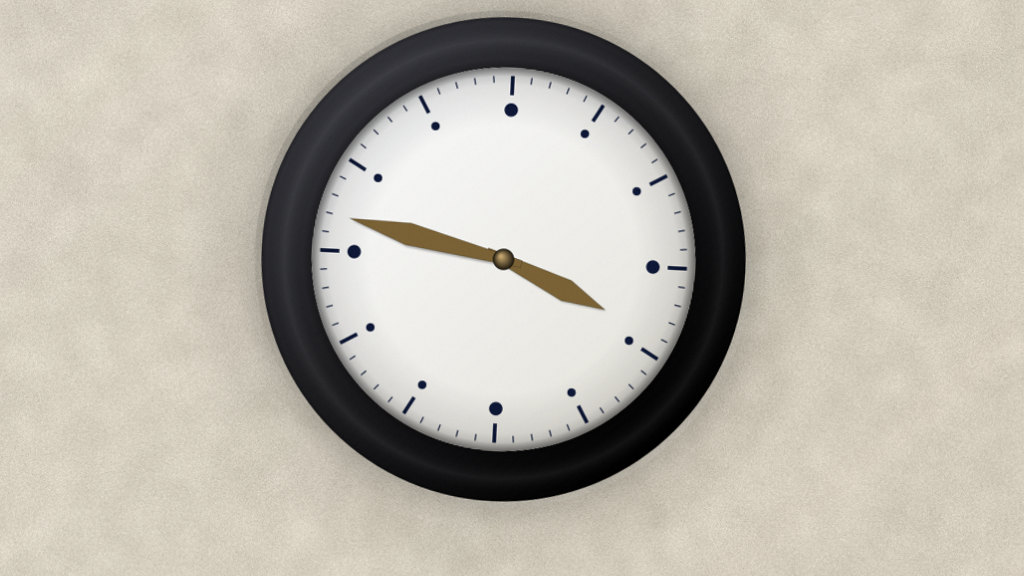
3:47
